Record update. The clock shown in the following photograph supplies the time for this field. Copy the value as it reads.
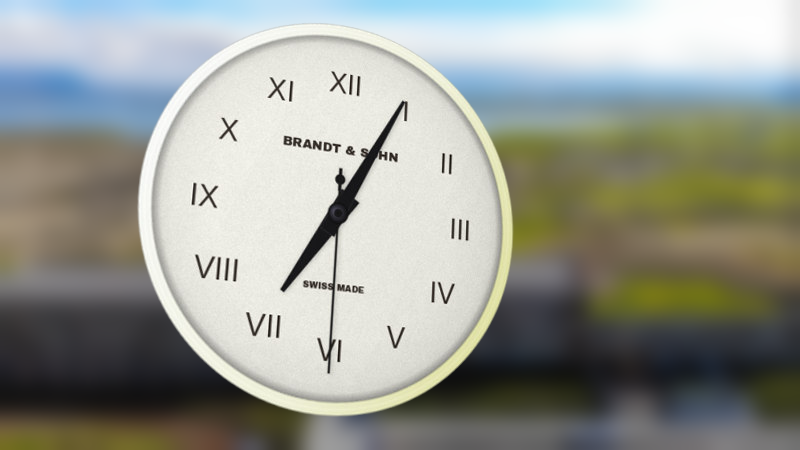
7:04:30
